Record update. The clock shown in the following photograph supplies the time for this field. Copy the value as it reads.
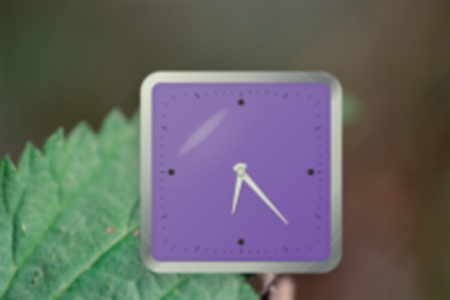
6:23
